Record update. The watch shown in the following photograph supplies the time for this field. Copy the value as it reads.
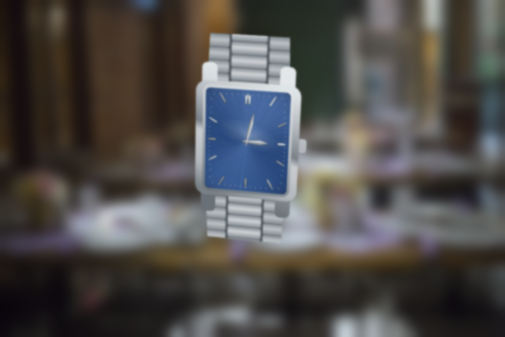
3:02
